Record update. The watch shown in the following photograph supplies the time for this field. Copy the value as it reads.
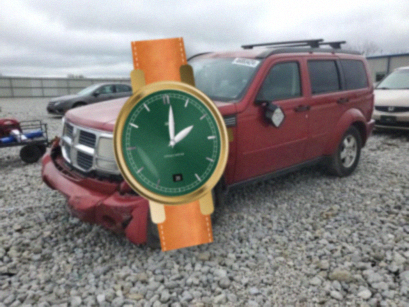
2:01
